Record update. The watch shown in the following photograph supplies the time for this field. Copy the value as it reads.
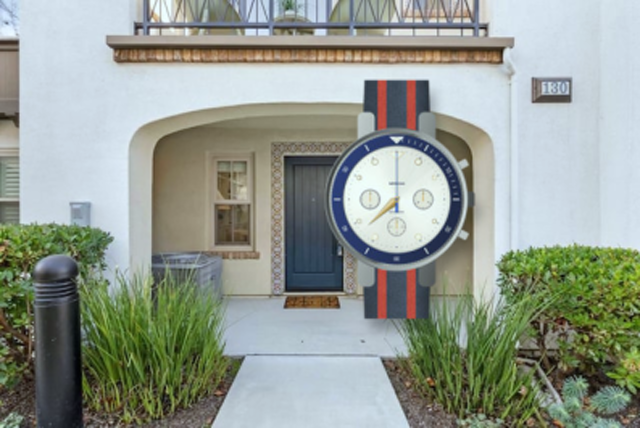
7:38
